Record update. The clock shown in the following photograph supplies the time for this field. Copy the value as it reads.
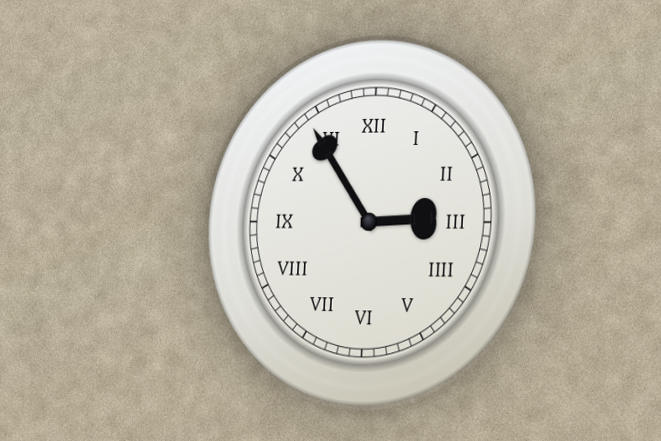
2:54
